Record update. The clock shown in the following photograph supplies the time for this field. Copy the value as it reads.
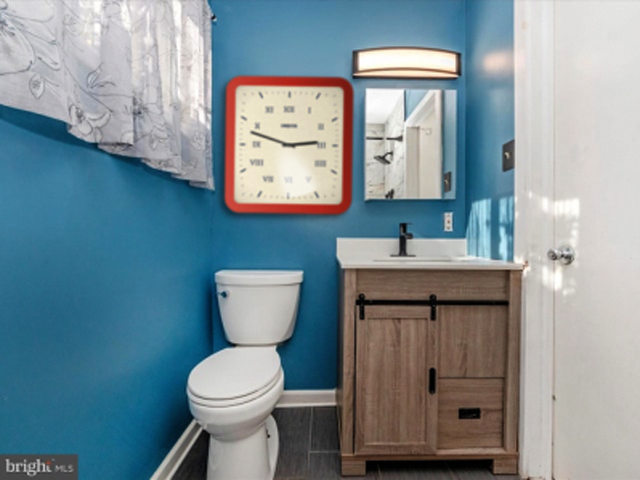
2:48
